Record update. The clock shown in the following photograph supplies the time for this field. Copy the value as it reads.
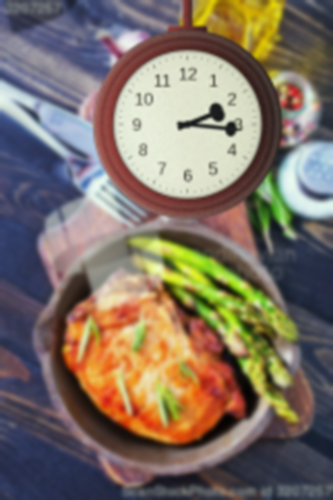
2:16
